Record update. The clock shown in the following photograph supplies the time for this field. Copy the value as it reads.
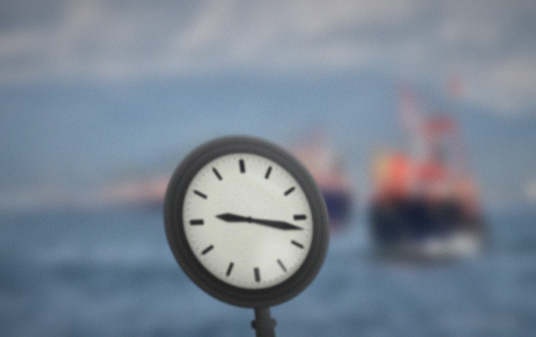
9:17
